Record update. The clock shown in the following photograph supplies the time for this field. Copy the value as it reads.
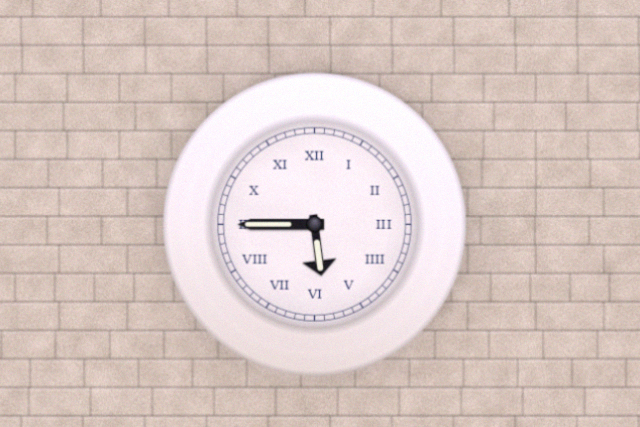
5:45
